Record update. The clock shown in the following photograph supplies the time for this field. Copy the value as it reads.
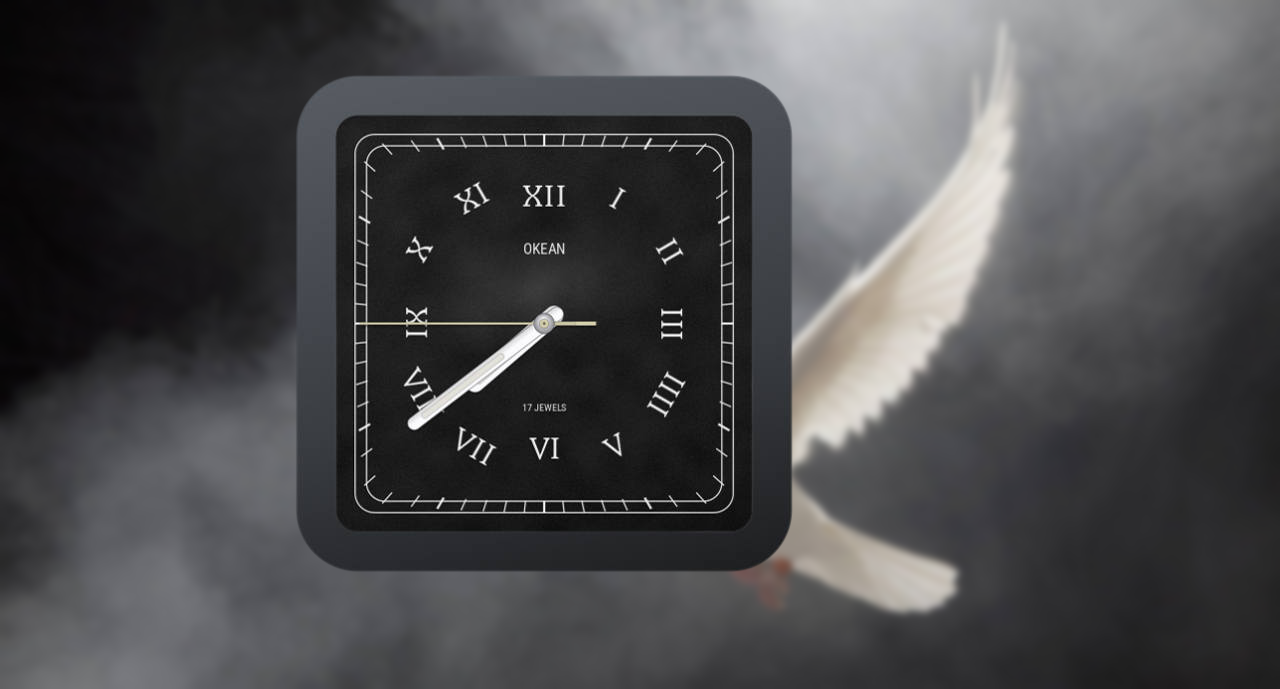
7:38:45
